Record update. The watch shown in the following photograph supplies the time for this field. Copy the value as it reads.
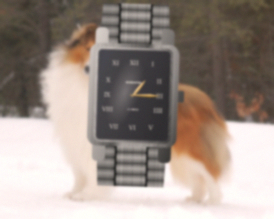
1:15
